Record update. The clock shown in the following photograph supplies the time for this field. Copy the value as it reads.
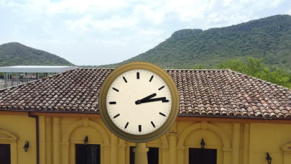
2:14
